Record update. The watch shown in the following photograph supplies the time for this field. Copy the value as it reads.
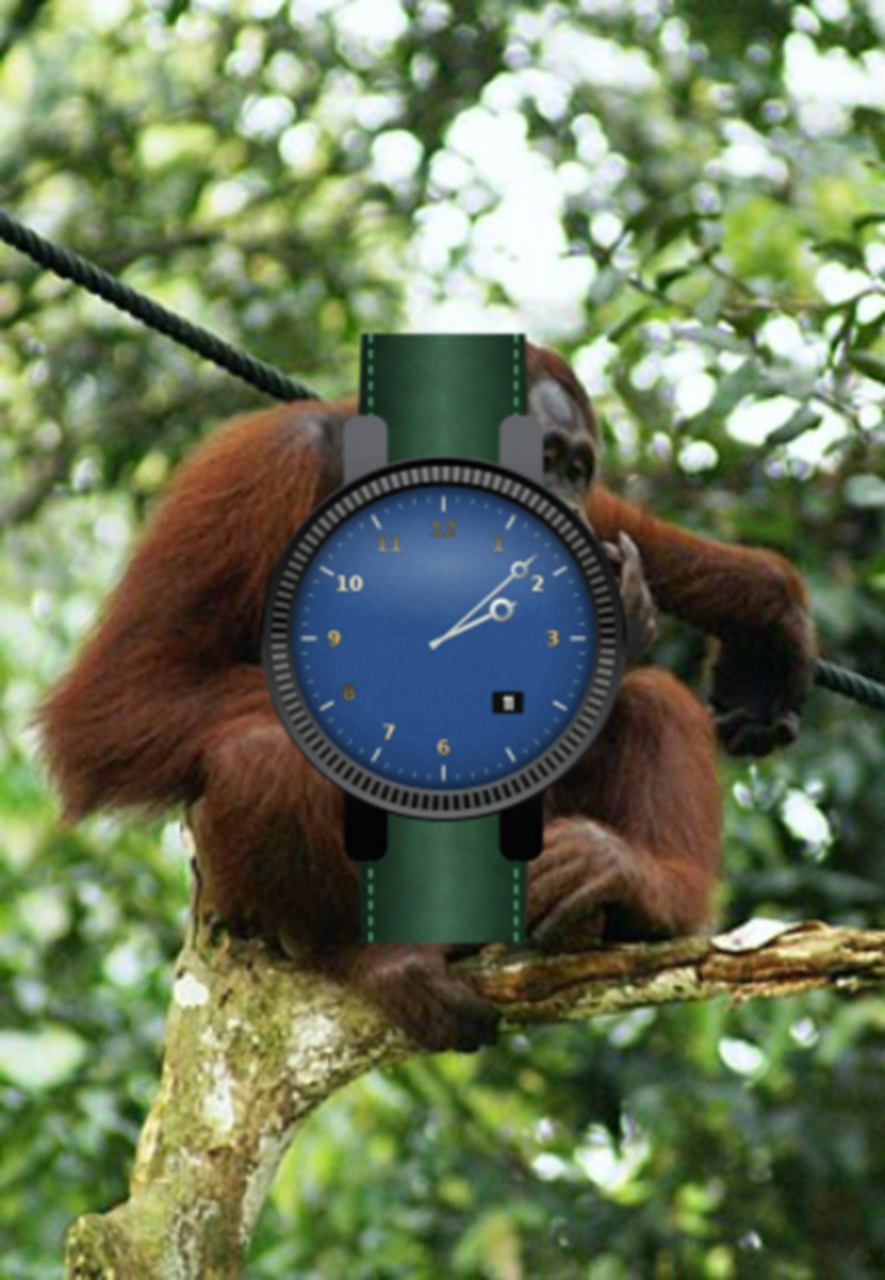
2:08
